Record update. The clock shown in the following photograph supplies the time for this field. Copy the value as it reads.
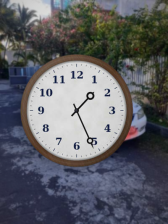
1:26
